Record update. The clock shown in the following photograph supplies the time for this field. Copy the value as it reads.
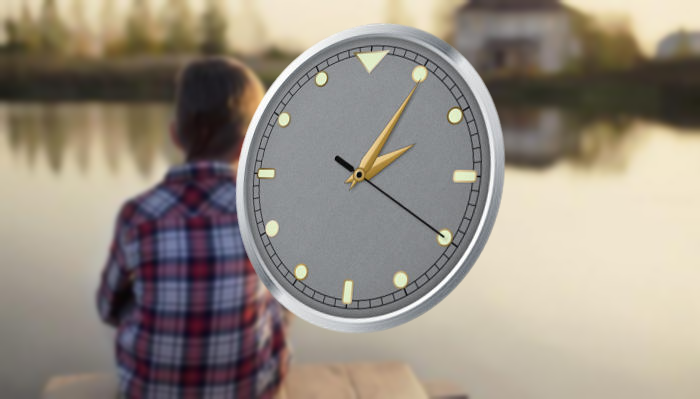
2:05:20
